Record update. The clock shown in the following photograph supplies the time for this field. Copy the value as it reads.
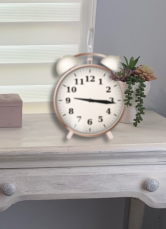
9:16
